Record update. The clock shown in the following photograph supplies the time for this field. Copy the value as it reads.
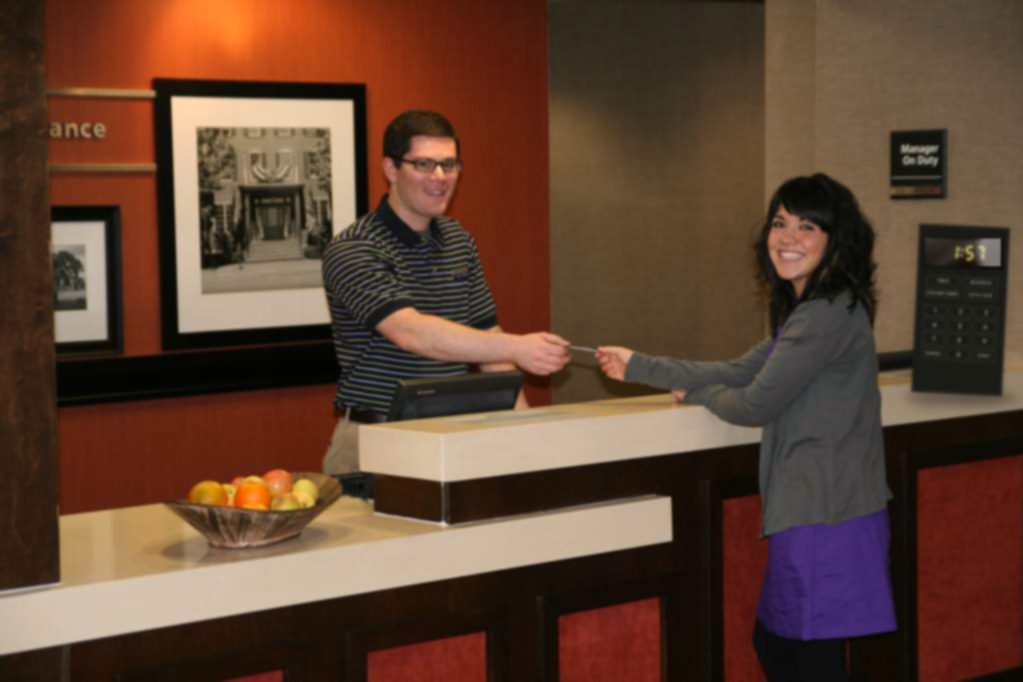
1:57
